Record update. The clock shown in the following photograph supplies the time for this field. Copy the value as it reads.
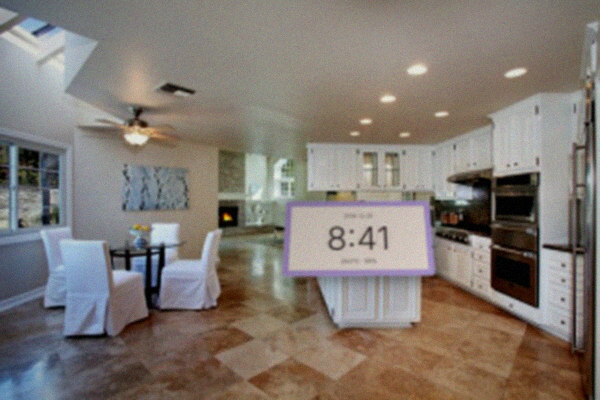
8:41
